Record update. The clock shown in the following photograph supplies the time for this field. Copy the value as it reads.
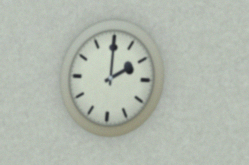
2:00
